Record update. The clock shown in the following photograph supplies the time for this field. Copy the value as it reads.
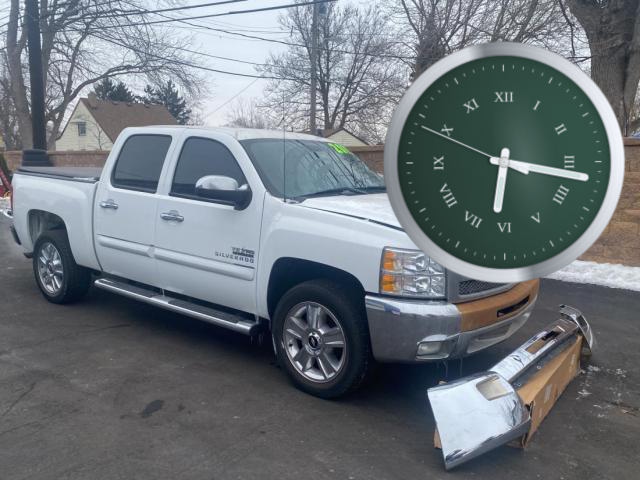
6:16:49
